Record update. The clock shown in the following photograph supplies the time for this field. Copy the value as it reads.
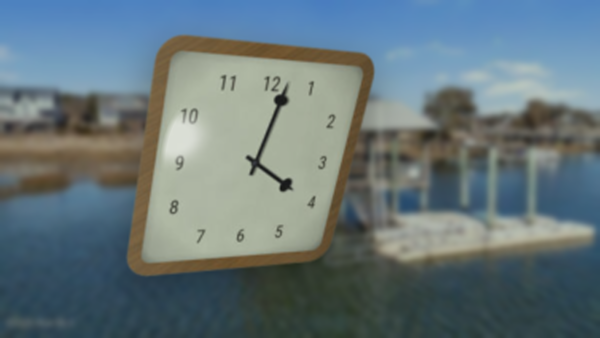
4:02
